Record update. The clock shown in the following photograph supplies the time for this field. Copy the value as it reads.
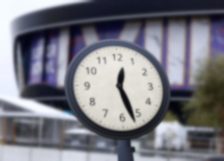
12:27
